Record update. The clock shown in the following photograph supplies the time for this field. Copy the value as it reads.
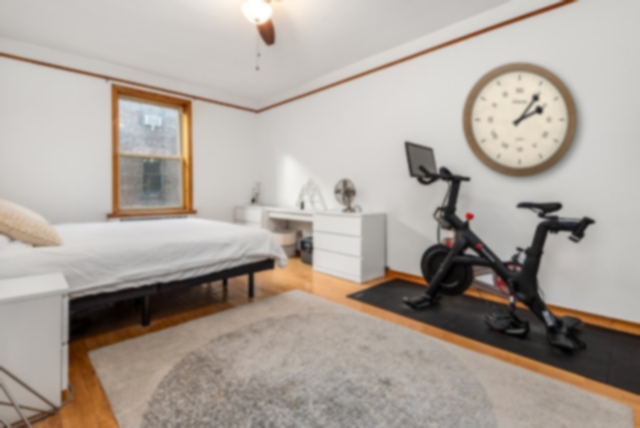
2:06
